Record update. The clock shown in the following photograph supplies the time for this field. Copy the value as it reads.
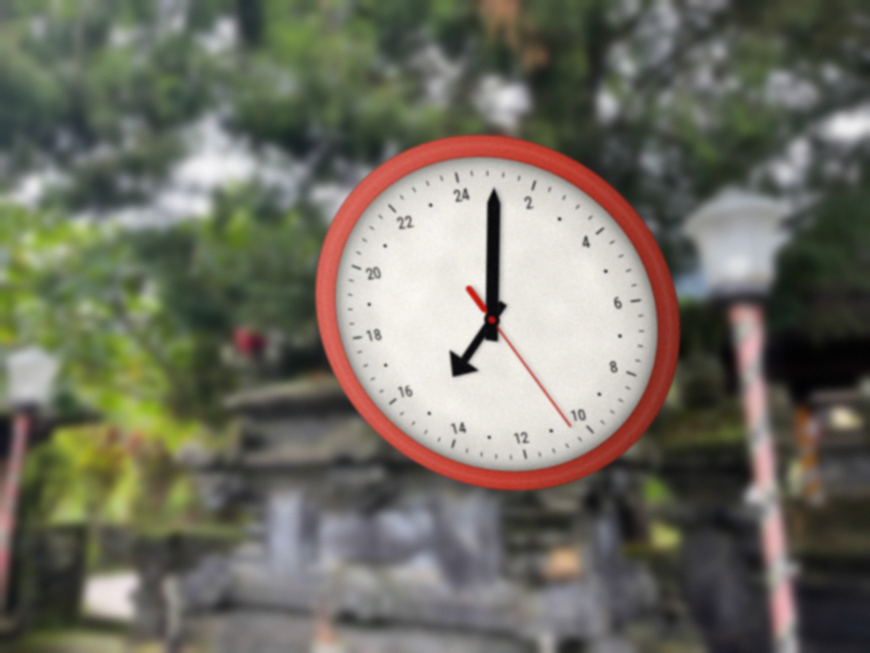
15:02:26
